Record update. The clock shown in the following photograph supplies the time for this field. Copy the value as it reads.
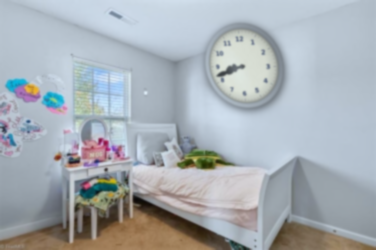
8:42
